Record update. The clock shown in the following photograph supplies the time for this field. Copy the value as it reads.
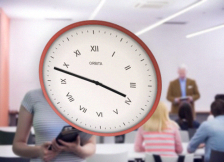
3:48
